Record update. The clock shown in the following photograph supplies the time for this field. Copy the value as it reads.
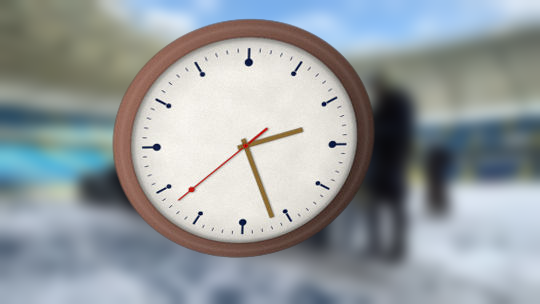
2:26:38
